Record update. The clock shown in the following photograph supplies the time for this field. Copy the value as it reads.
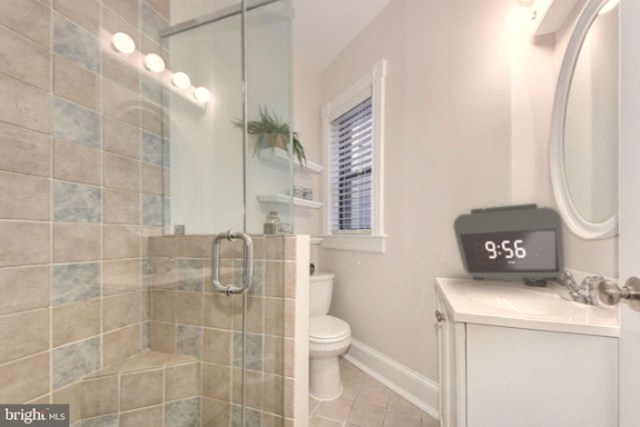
9:56
